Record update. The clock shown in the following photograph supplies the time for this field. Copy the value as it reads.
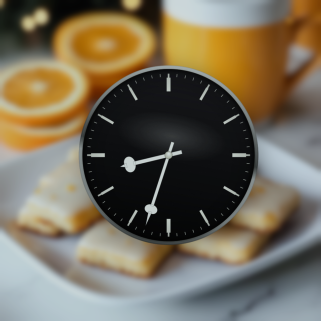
8:33
